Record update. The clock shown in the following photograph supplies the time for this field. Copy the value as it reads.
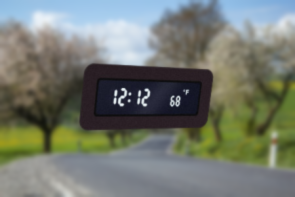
12:12
